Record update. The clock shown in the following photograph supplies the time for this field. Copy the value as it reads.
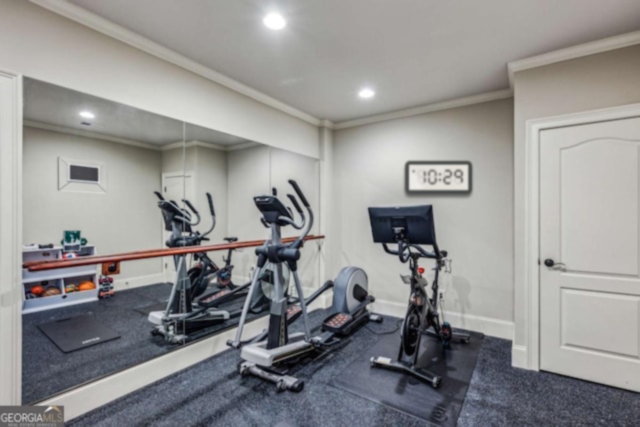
10:29
